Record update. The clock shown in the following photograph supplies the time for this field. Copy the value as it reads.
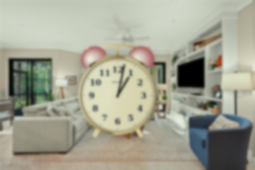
1:02
